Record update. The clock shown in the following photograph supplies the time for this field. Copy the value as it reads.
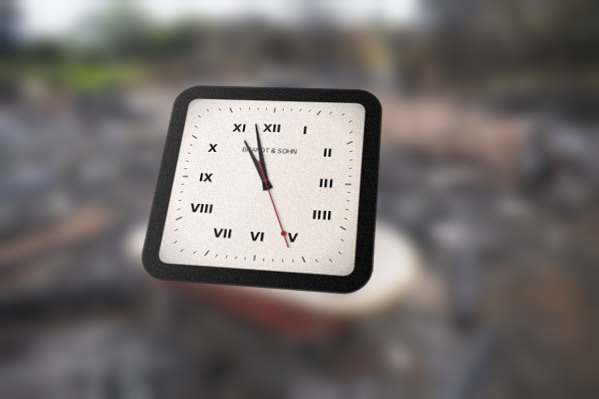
10:57:26
